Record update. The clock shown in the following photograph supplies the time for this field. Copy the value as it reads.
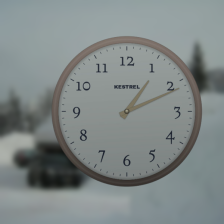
1:11
